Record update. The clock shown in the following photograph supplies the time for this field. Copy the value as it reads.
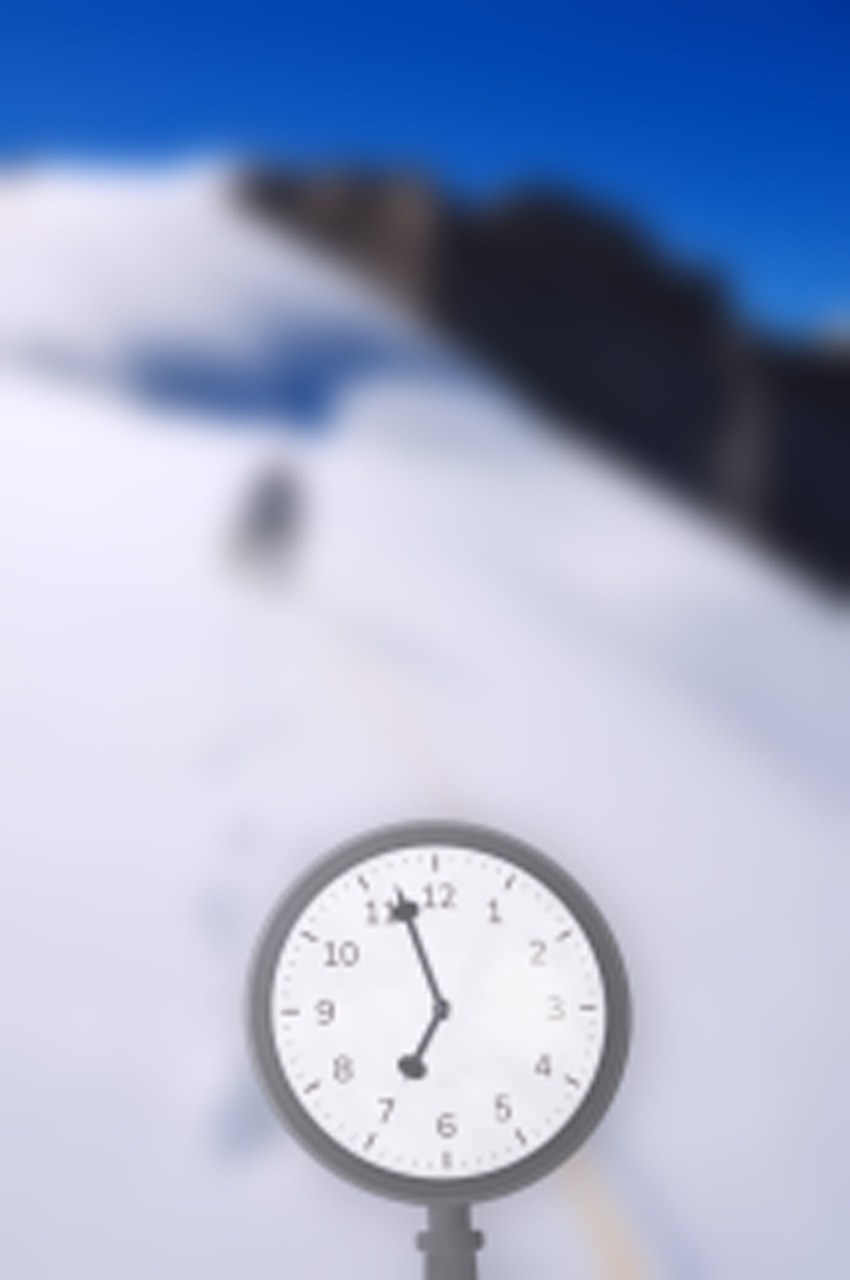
6:57
